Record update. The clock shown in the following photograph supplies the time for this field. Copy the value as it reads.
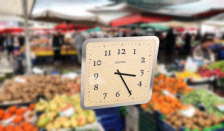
3:25
